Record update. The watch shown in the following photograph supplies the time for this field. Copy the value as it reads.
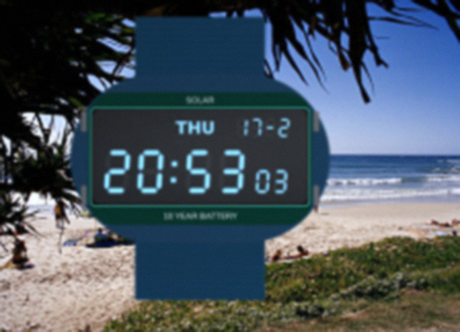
20:53:03
